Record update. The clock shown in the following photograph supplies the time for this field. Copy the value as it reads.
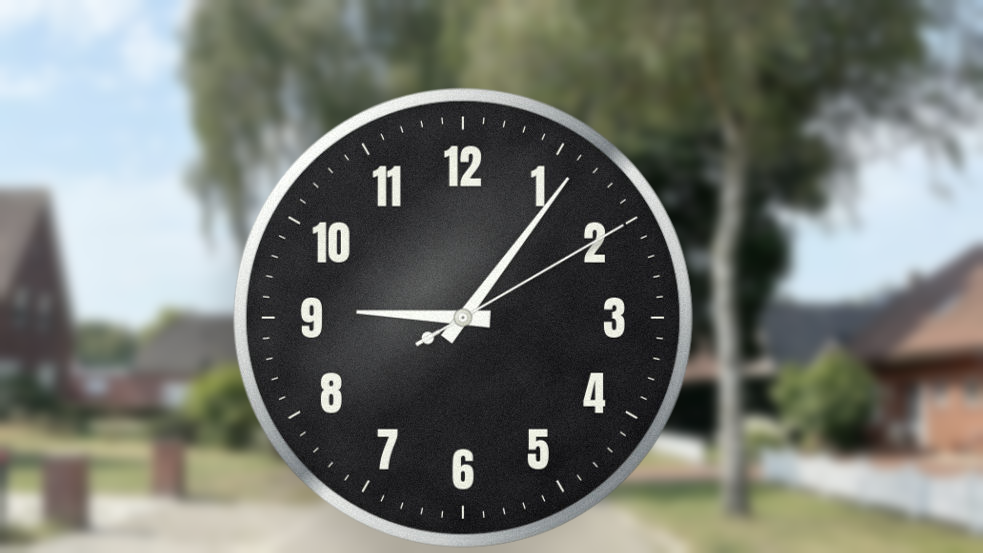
9:06:10
